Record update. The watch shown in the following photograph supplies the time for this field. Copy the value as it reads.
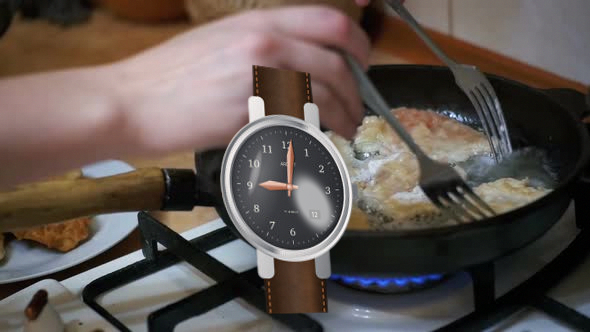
9:01
